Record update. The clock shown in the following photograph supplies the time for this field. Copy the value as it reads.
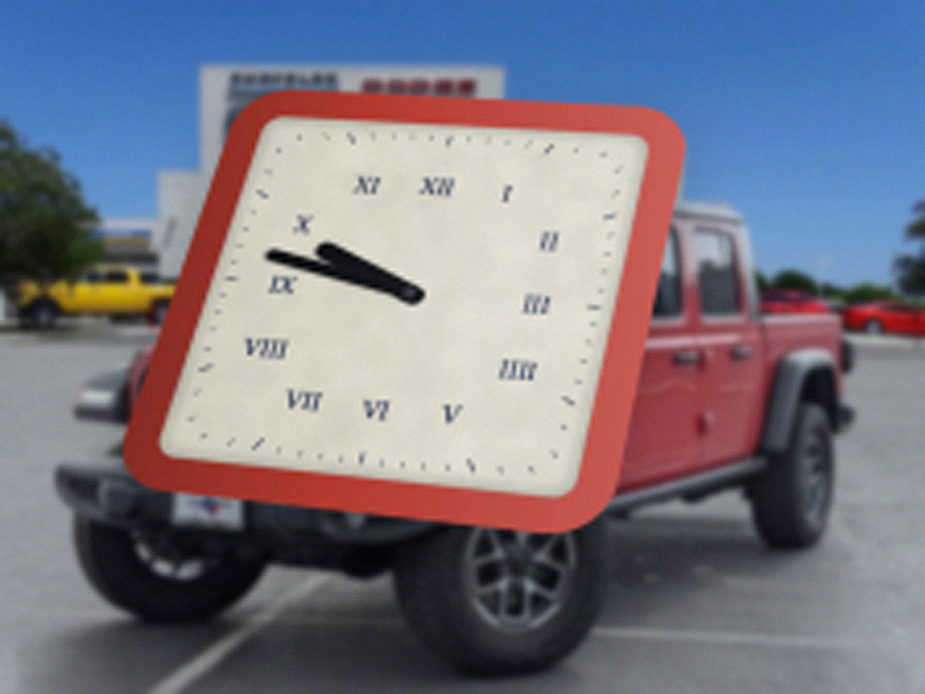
9:47
